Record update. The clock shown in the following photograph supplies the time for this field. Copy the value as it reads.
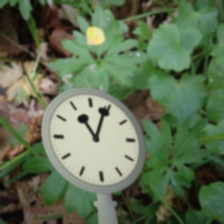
11:04
